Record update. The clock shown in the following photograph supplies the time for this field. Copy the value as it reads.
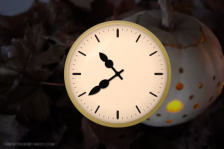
10:39
